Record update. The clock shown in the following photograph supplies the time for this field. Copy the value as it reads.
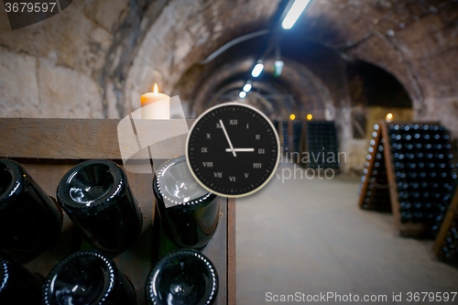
2:56
